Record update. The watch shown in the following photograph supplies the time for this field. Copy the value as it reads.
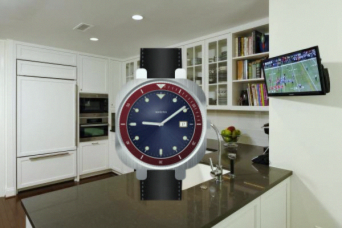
9:09
